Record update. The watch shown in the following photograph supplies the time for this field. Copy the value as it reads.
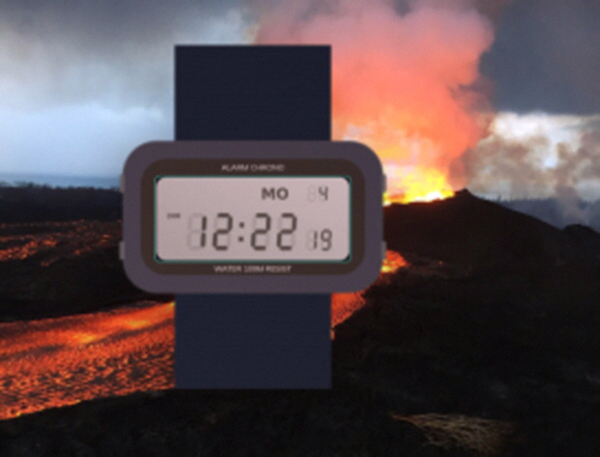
12:22:19
